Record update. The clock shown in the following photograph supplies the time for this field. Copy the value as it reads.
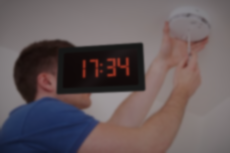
17:34
